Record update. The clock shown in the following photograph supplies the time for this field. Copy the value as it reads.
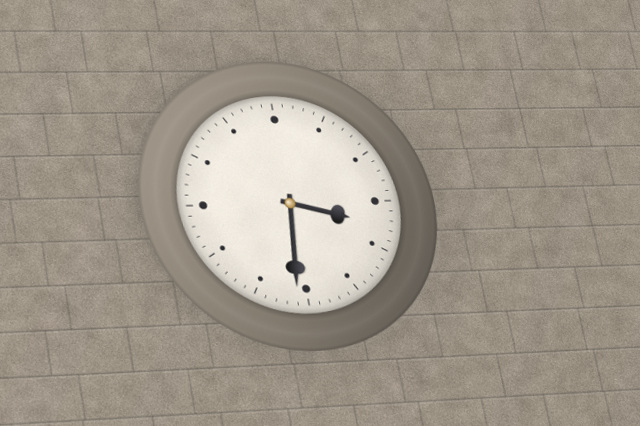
3:31
